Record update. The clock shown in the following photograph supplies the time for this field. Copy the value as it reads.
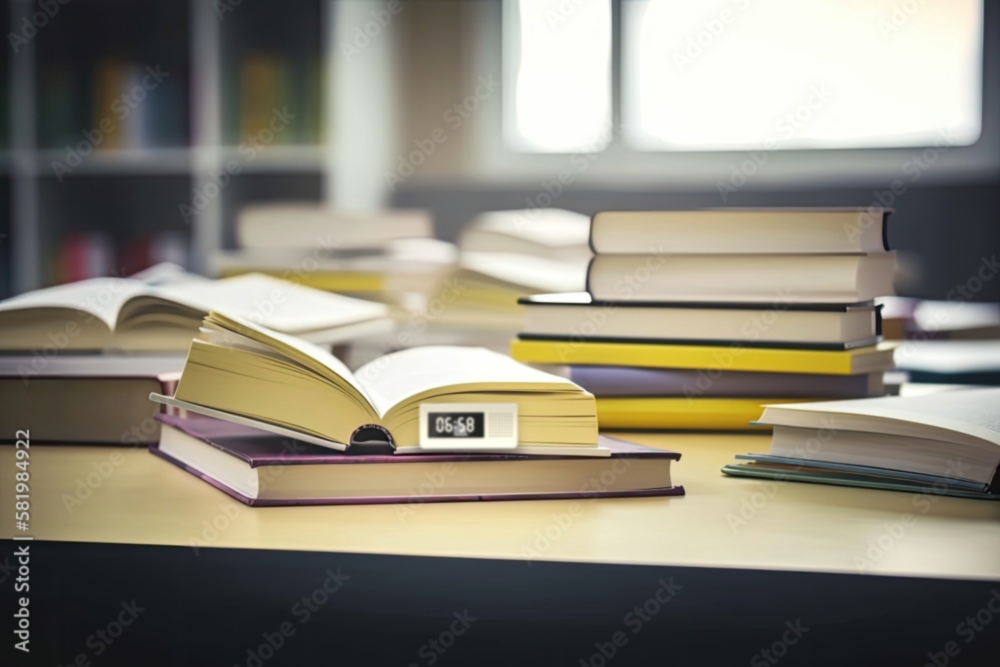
6:58
